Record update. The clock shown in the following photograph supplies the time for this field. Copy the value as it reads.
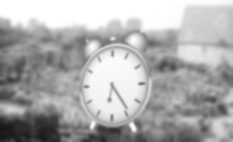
6:24
